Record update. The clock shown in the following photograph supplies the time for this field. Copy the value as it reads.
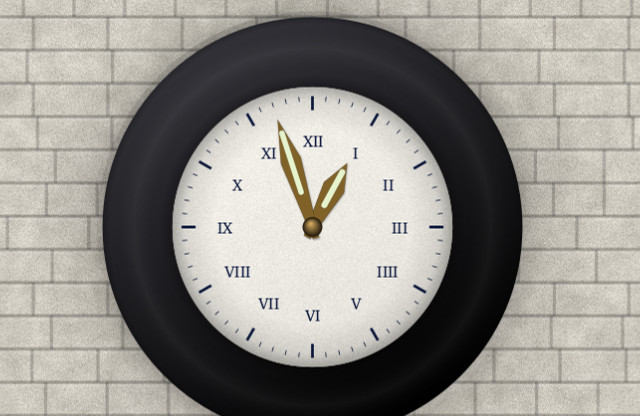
12:57
